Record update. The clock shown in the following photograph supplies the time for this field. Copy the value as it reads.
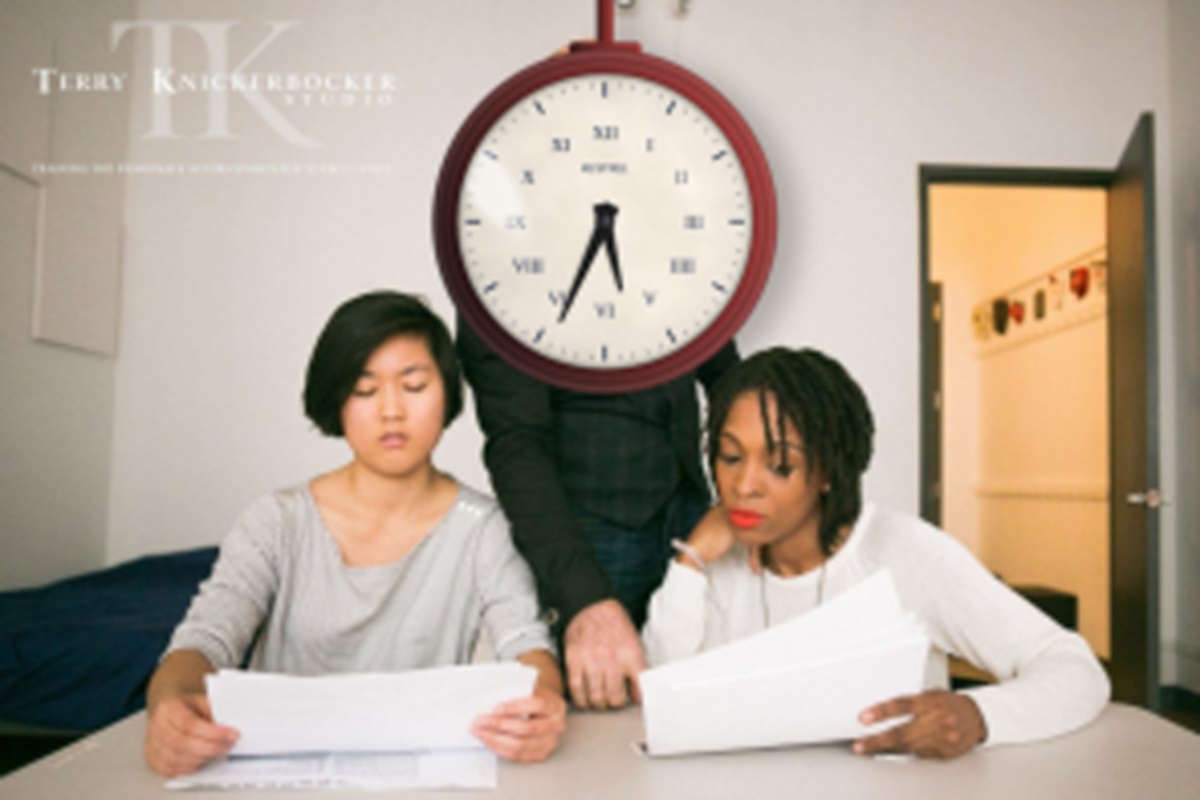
5:34
